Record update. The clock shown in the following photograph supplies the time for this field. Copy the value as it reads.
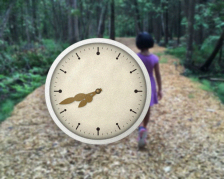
7:42
